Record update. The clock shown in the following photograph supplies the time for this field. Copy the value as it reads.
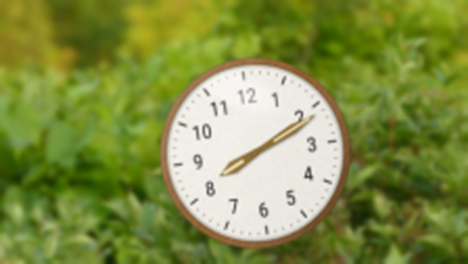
8:11
